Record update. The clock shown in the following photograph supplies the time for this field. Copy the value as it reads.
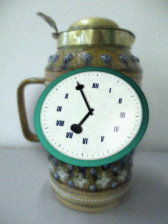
6:55
